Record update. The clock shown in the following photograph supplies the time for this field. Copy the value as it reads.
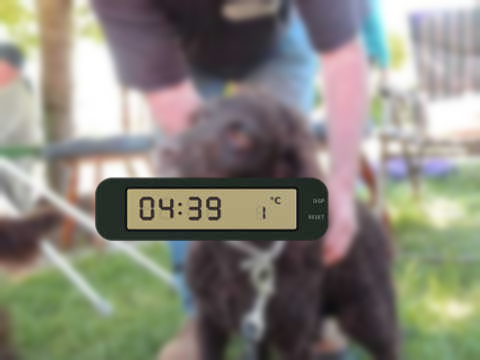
4:39
